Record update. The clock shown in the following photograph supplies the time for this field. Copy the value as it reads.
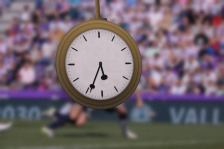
5:34
